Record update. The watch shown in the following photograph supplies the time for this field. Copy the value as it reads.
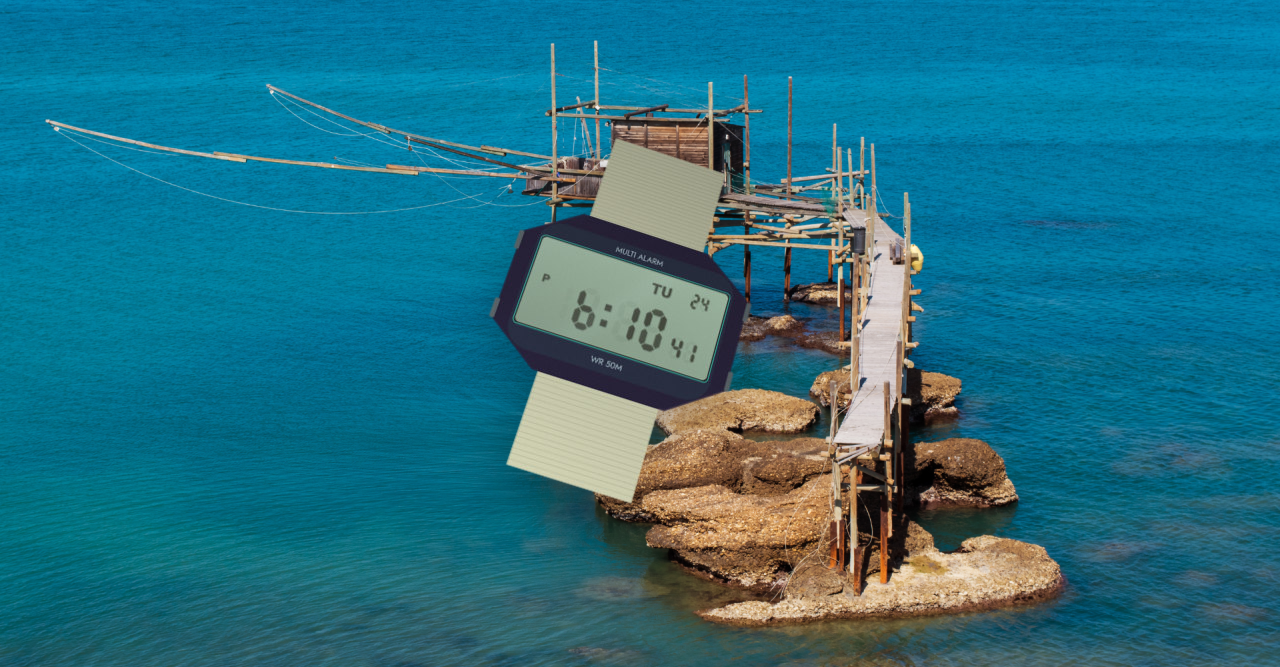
6:10:41
